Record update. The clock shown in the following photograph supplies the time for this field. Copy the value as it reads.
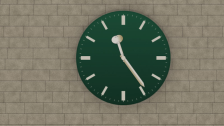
11:24
